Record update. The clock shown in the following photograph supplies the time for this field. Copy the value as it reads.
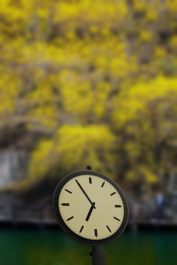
6:55
